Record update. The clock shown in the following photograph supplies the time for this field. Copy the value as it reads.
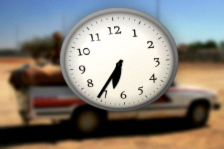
6:36
